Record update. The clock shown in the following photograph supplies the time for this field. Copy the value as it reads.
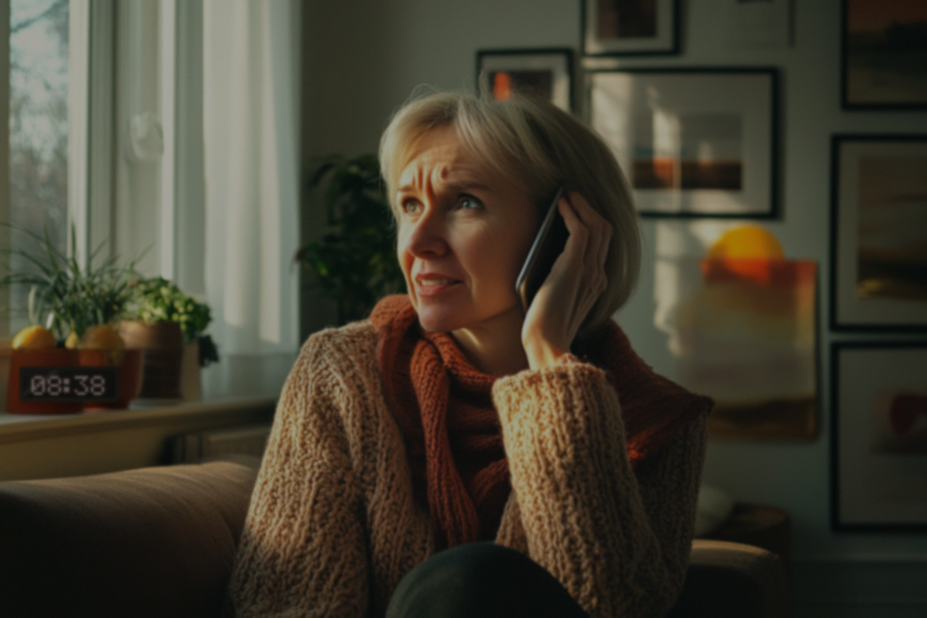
8:38
